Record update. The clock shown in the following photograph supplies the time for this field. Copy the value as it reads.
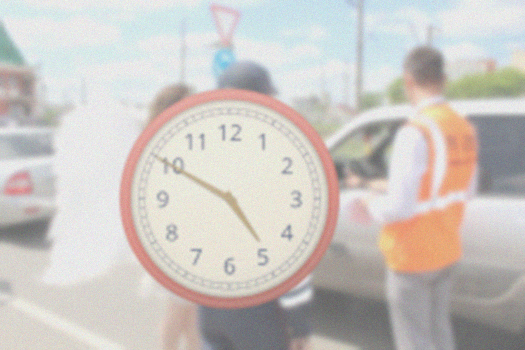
4:50
